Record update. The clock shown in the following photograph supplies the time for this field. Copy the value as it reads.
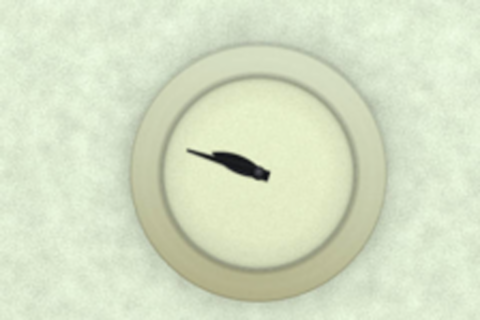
9:48
